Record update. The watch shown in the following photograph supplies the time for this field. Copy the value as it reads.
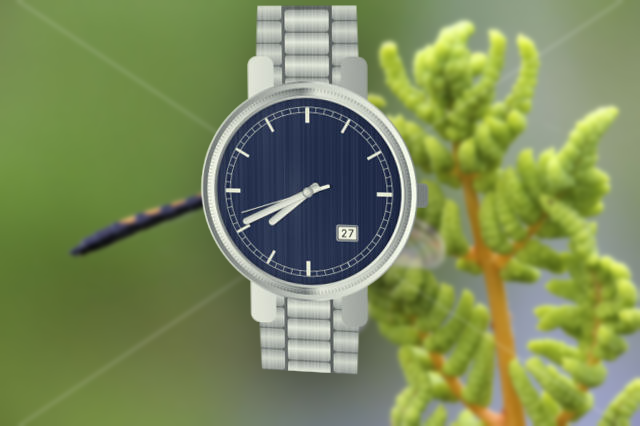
7:40:42
